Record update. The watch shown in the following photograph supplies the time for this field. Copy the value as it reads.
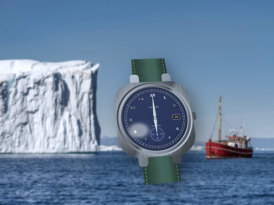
6:00
